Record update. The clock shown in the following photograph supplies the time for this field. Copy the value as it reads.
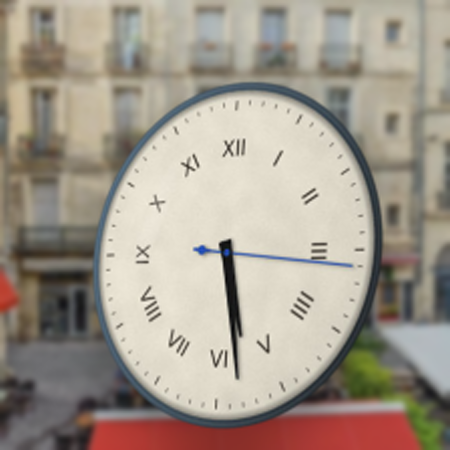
5:28:16
